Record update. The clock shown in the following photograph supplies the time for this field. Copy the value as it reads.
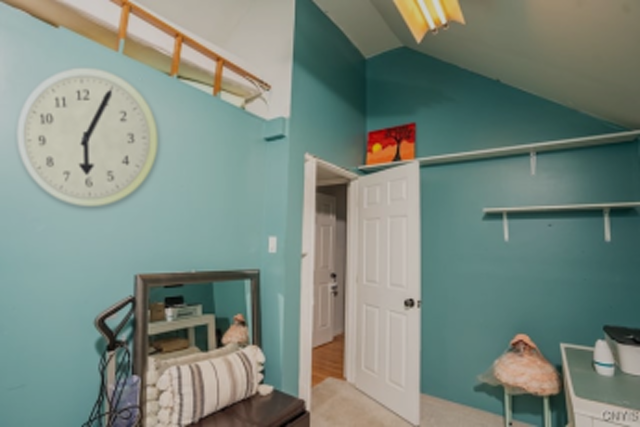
6:05
